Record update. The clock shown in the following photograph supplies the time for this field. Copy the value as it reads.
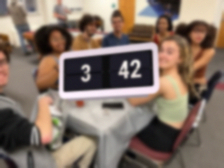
3:42
